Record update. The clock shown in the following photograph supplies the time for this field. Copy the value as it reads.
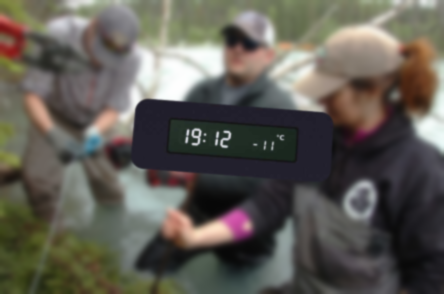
19:12
